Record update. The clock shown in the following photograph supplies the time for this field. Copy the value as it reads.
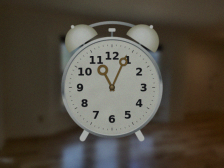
11:04
